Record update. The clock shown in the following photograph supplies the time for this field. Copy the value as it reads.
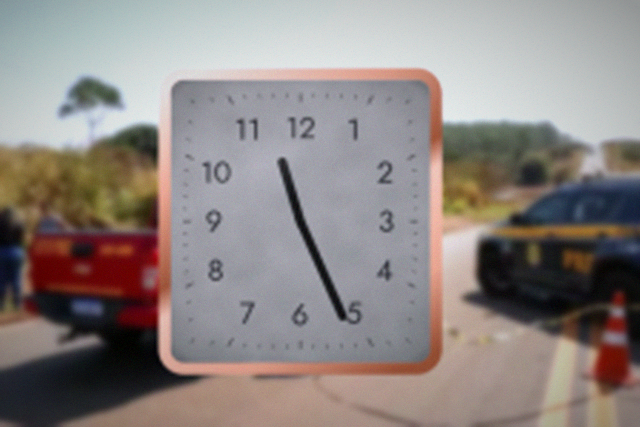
11:26
